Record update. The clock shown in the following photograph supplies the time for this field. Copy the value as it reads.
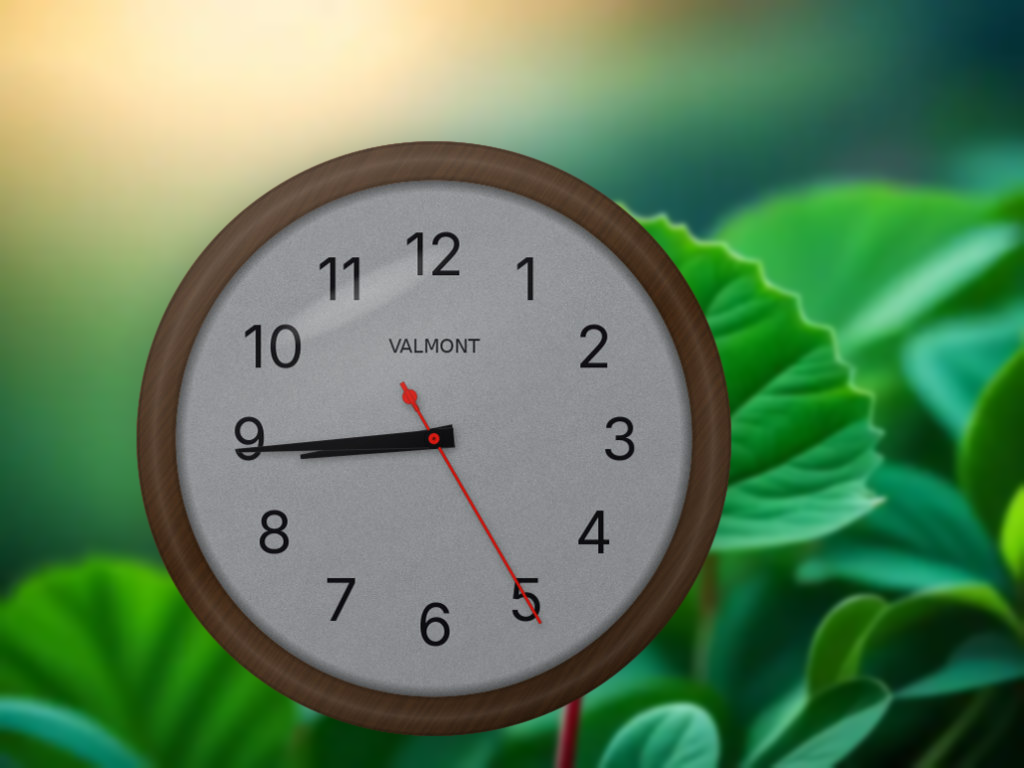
8:44:25
